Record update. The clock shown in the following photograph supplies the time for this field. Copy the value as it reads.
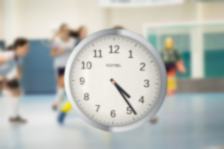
4:24
